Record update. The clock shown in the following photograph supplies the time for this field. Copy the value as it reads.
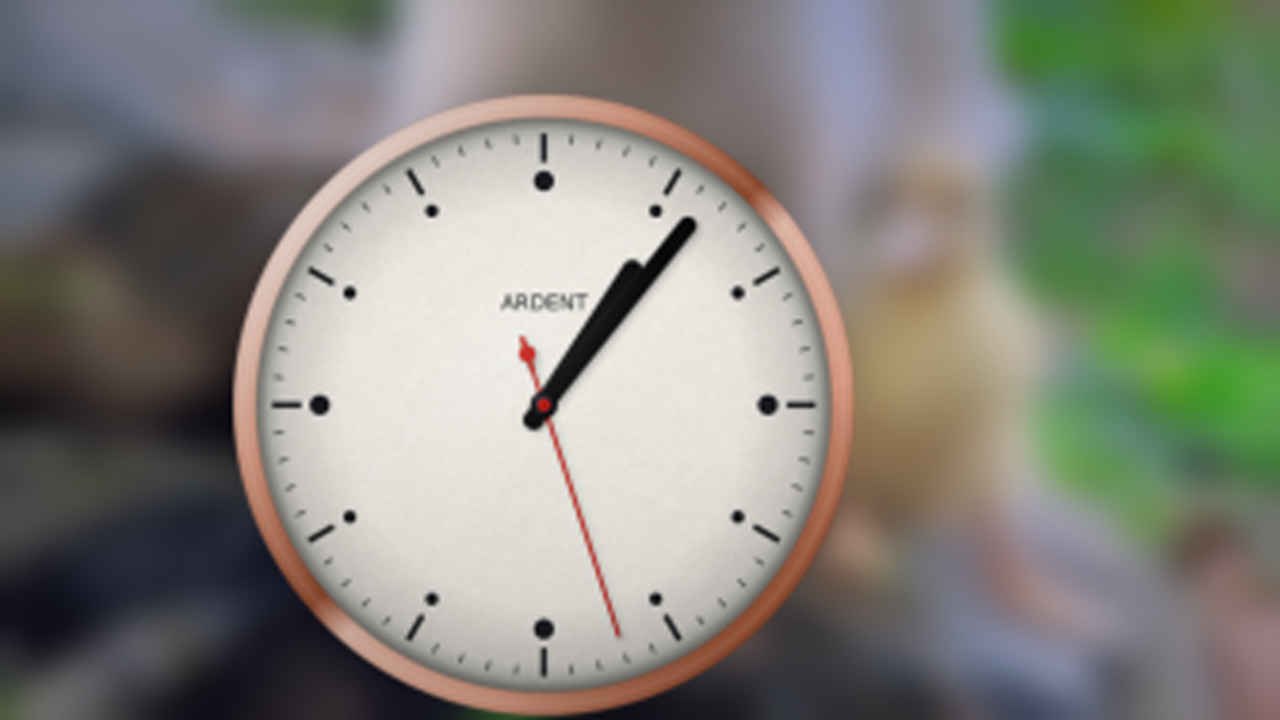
1:06:27
